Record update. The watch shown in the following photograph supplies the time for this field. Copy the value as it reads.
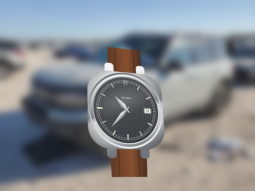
10:37
